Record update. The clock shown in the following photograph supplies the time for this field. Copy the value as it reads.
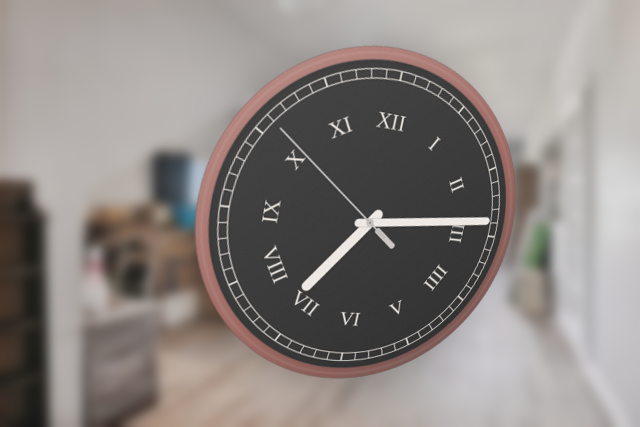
7:13:51
